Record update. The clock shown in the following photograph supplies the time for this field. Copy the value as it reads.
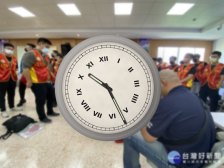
10:27
